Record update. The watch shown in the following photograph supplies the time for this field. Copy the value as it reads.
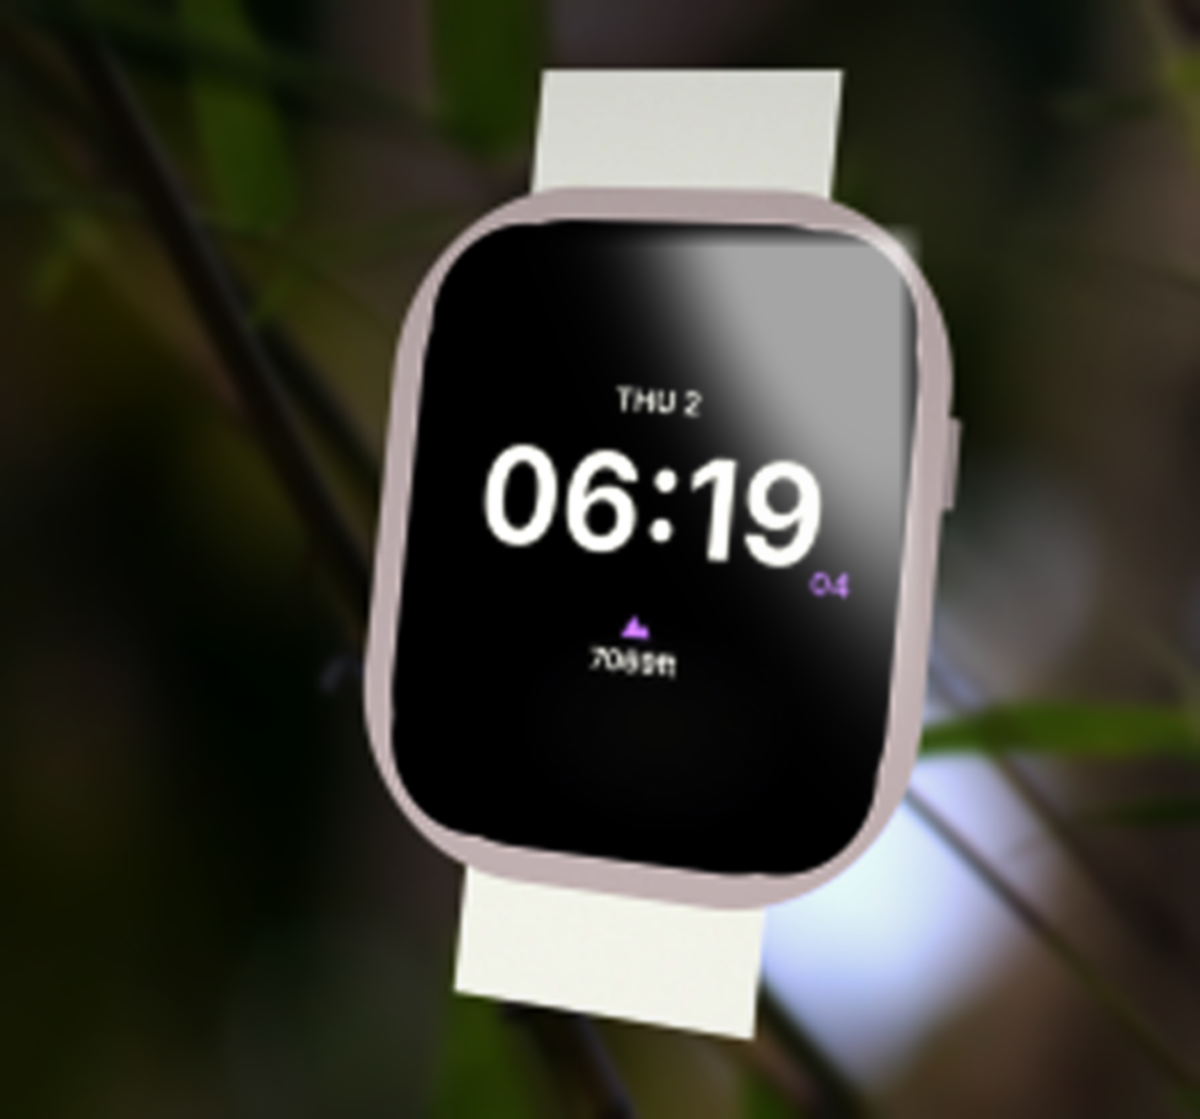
6:19
